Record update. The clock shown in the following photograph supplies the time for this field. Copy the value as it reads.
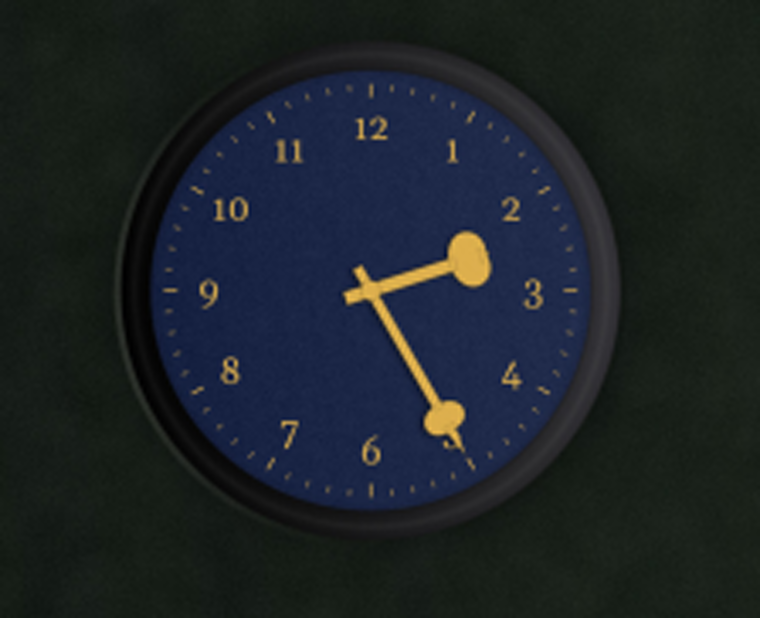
2:25
